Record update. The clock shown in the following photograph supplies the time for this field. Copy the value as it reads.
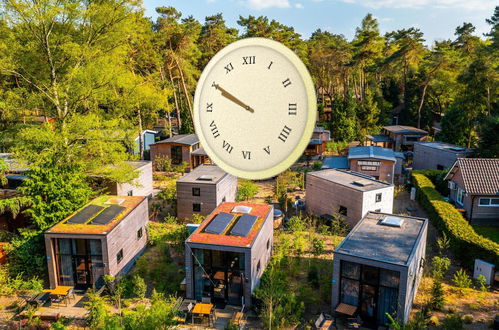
9:50
